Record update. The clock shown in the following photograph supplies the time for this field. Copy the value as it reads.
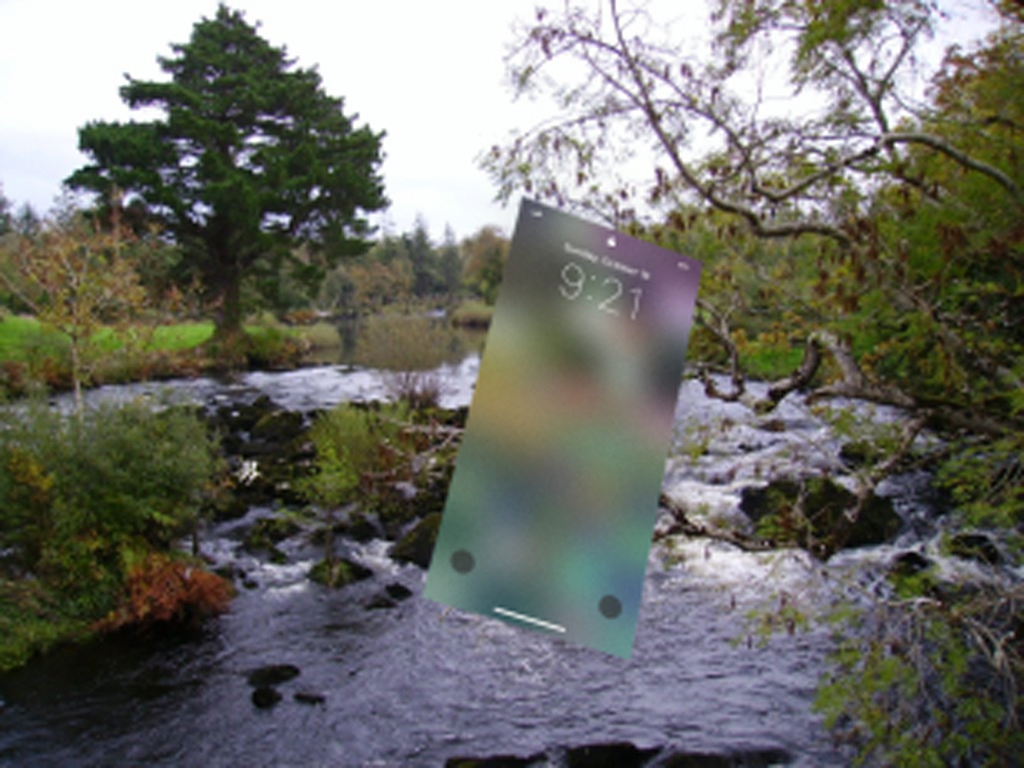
9:21
